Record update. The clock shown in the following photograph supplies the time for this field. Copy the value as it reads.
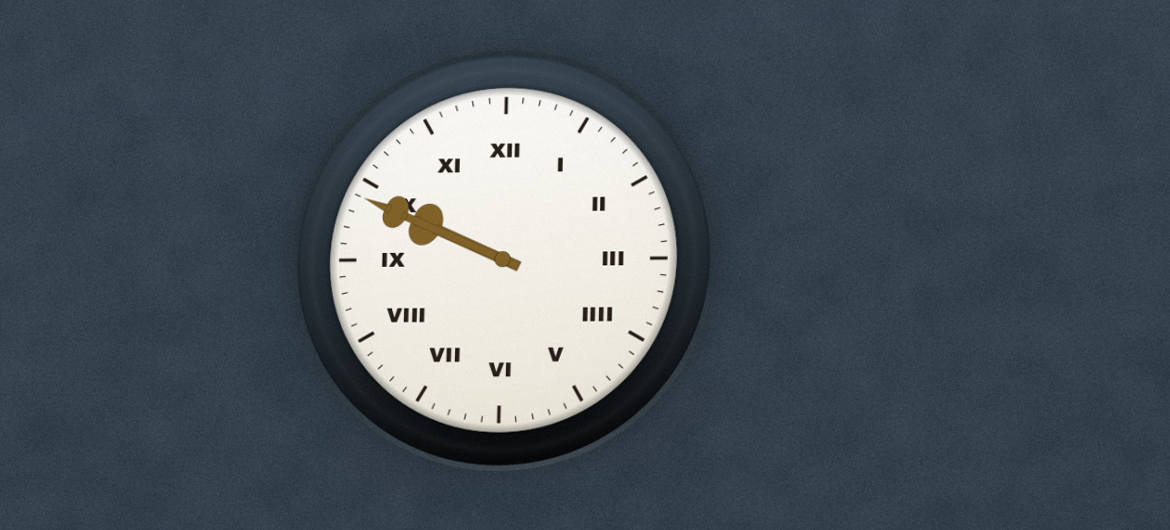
9:49
